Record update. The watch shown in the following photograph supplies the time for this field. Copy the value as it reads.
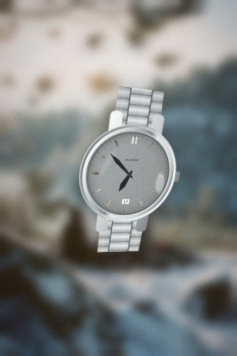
6:52
